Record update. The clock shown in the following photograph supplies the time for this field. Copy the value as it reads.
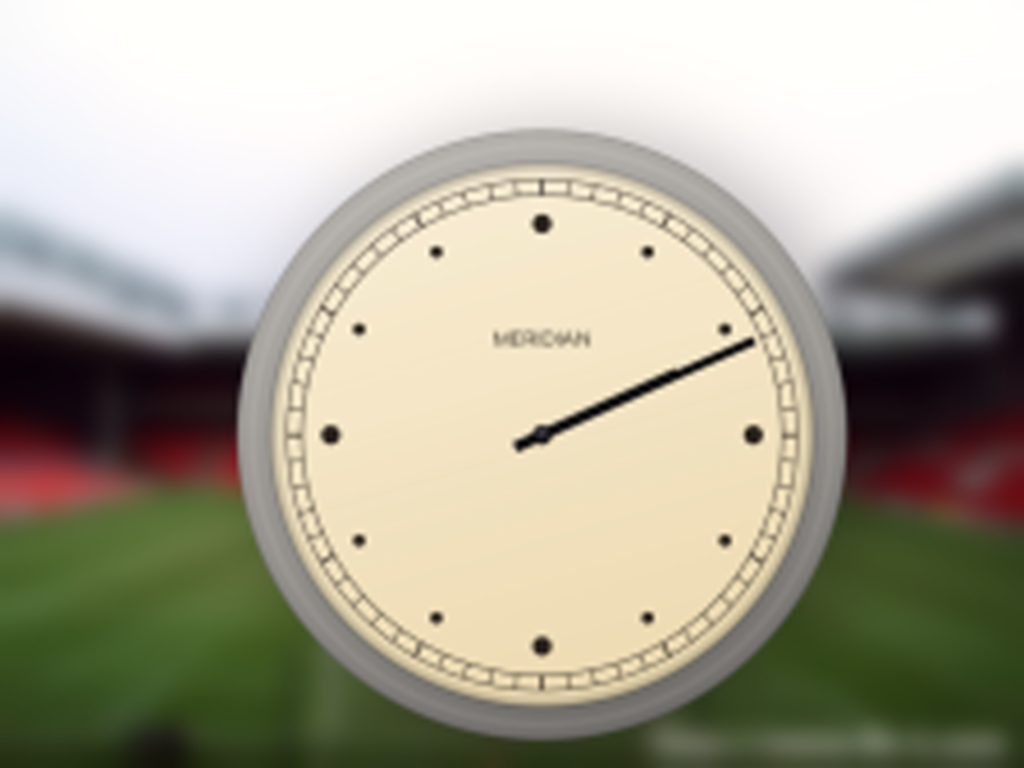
2:11
